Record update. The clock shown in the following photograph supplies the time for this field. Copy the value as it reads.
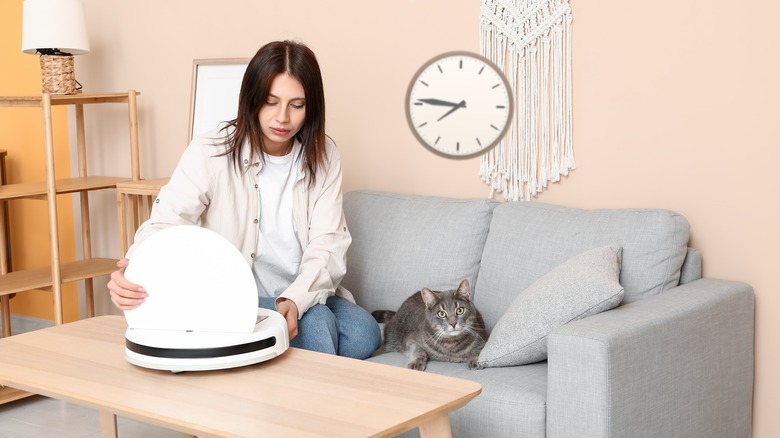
7:46
